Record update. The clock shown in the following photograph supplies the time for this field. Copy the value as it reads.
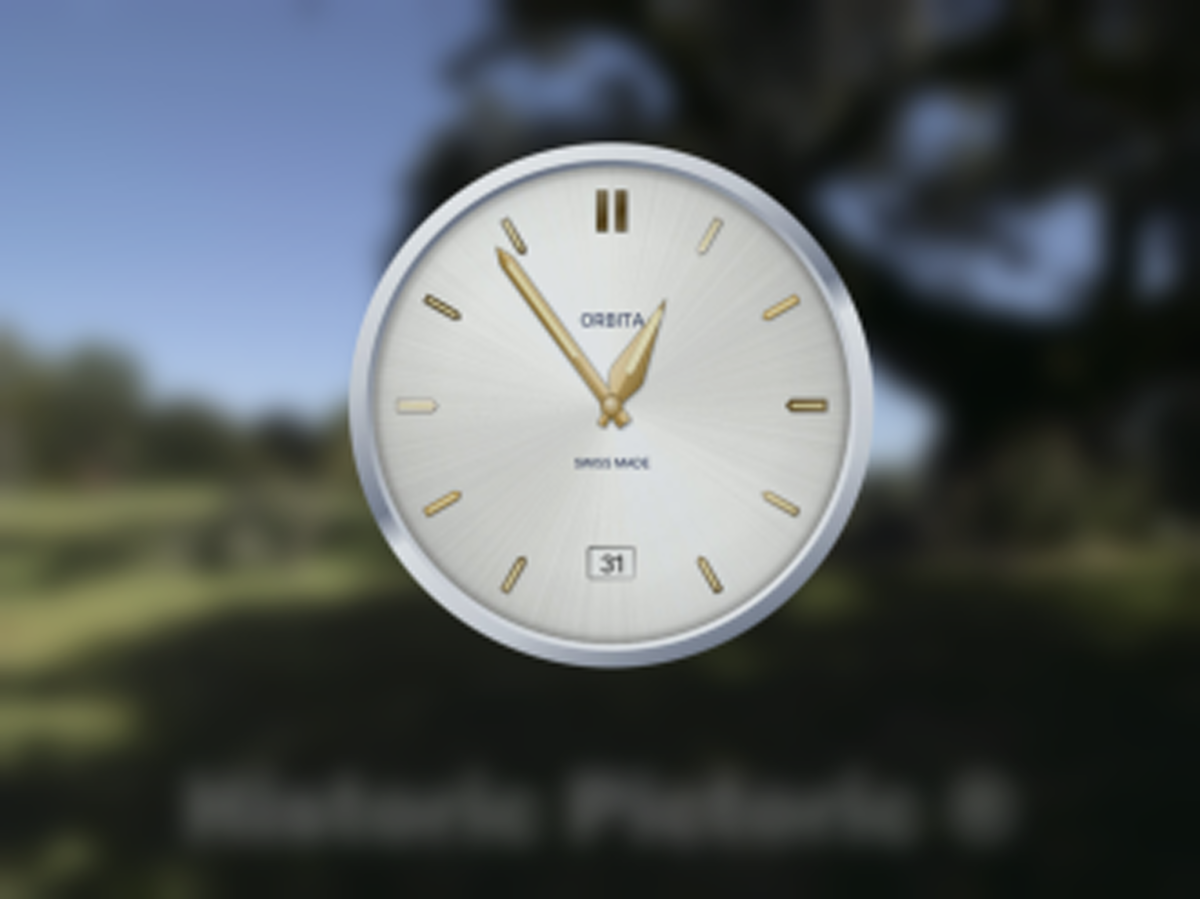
12:54
